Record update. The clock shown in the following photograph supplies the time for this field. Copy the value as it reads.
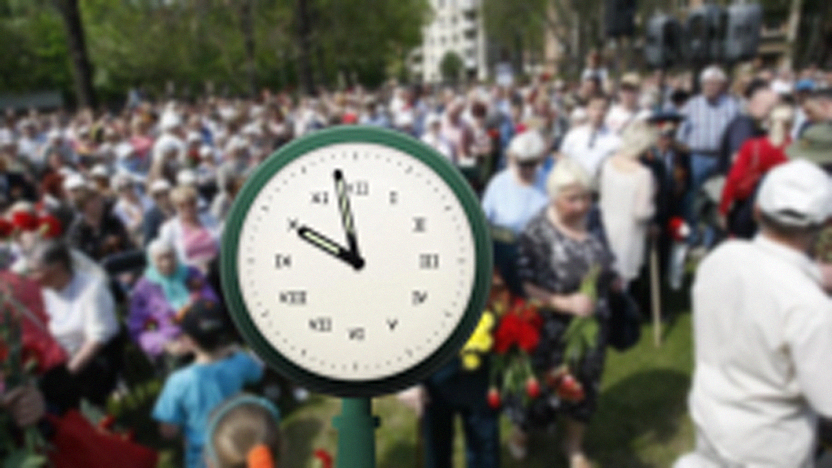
9:58
